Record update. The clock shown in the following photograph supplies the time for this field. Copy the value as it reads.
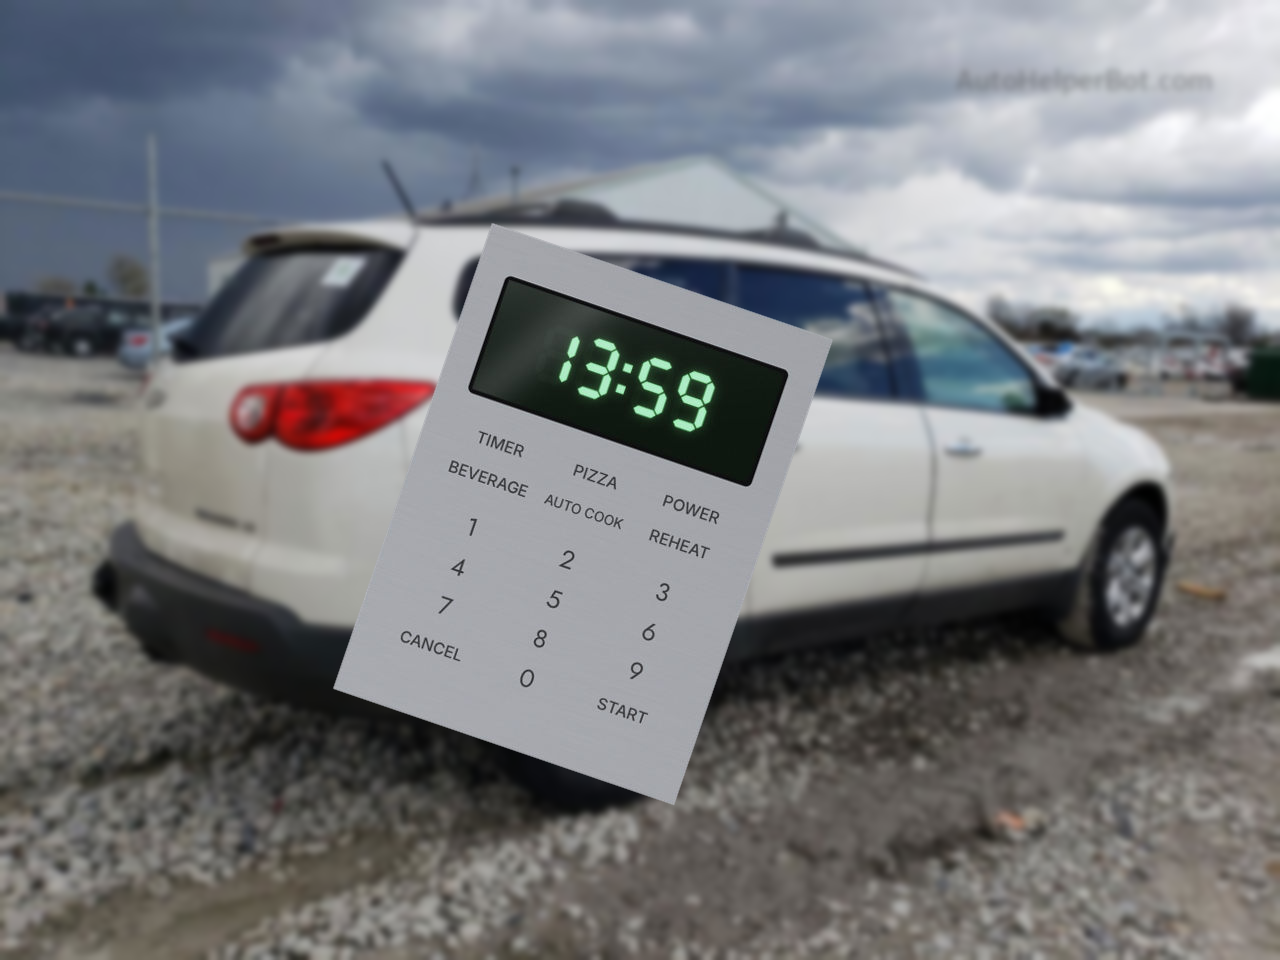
13:59
